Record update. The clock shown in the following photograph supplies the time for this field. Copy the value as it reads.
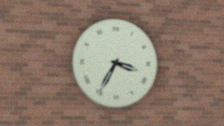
3:35
